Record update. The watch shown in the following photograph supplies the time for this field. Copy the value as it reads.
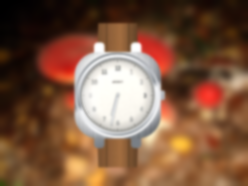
6:32
